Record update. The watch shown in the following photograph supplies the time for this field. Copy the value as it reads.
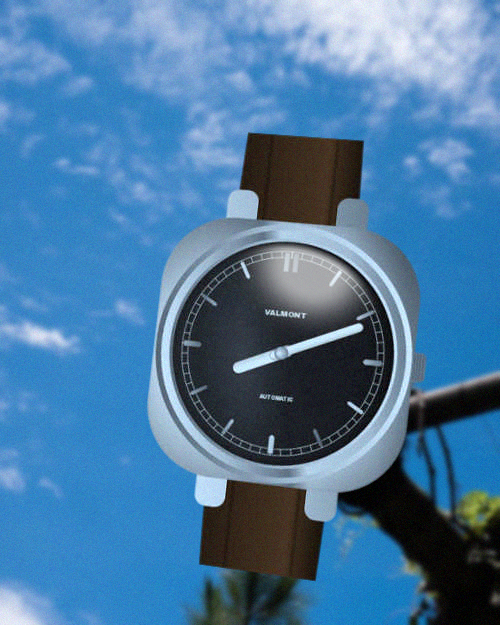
8:11
